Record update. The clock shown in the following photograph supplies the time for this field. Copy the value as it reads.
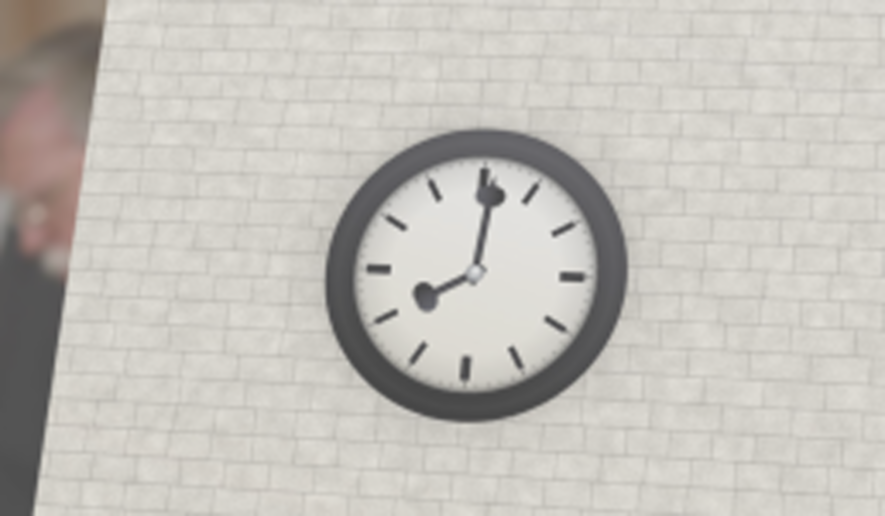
8:01
